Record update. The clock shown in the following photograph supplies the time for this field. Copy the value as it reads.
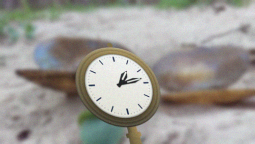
1:13
